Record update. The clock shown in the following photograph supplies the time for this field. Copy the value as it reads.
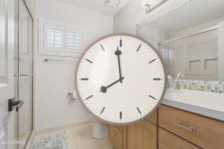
7:59
